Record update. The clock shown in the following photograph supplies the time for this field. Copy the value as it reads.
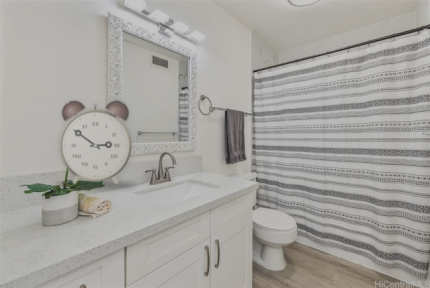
2:51
